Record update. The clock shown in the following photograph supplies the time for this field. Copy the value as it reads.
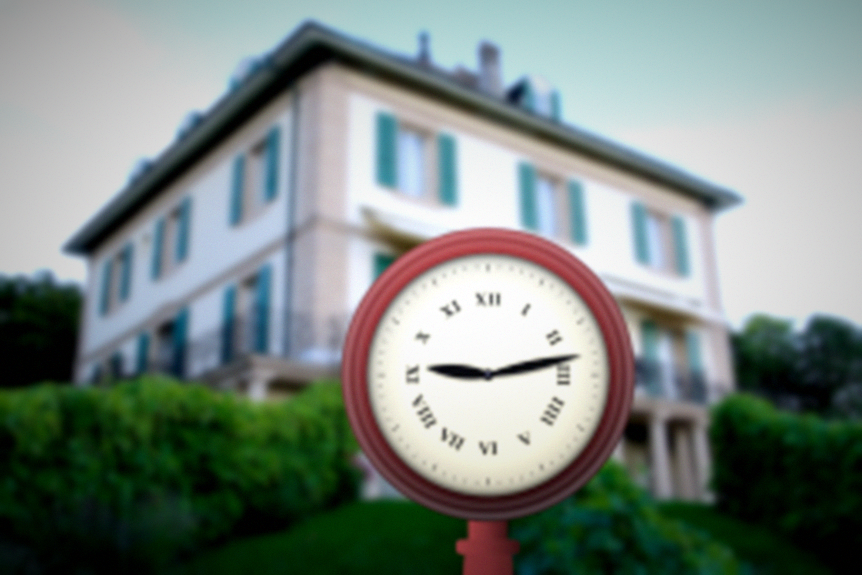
9:13
